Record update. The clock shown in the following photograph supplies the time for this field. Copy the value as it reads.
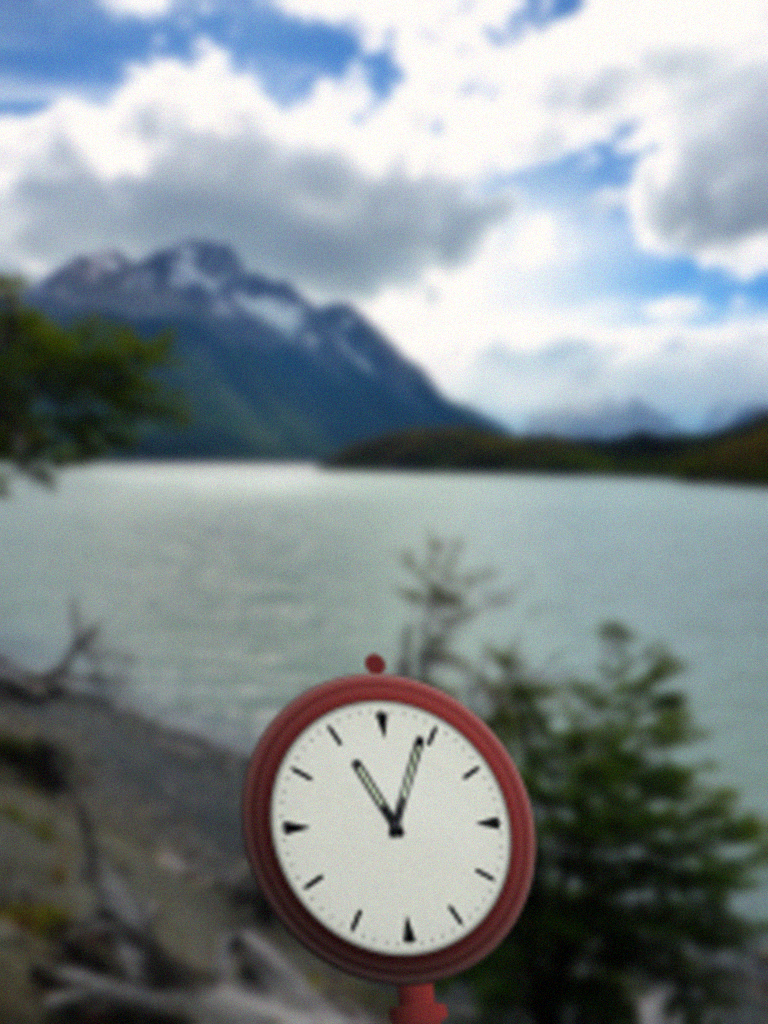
11:04
